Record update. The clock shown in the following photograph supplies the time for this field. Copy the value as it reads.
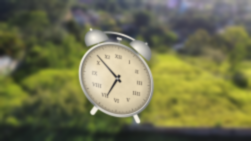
6:52
